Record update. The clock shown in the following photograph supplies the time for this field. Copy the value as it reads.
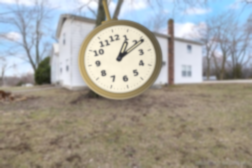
1:11
